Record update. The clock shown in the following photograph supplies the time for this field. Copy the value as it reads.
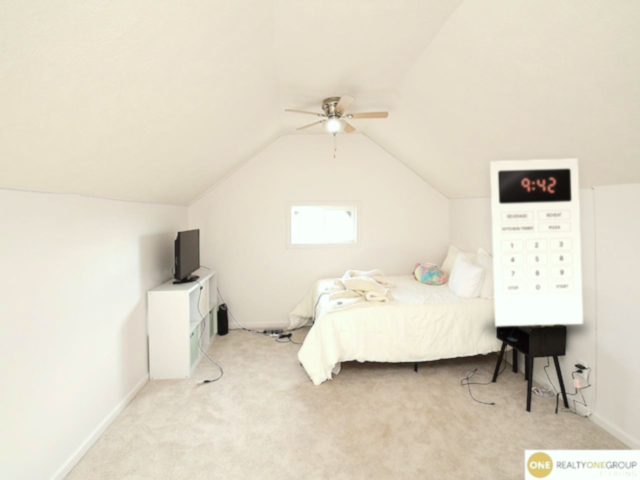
9:42
